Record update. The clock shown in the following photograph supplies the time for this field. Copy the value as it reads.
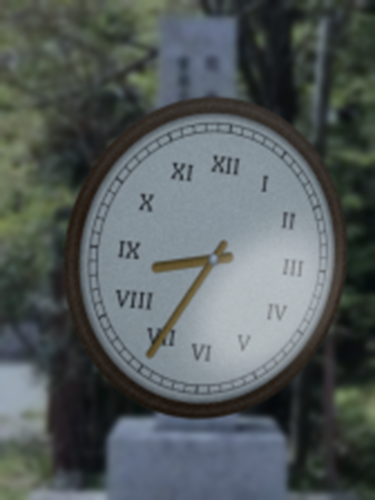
8:35
